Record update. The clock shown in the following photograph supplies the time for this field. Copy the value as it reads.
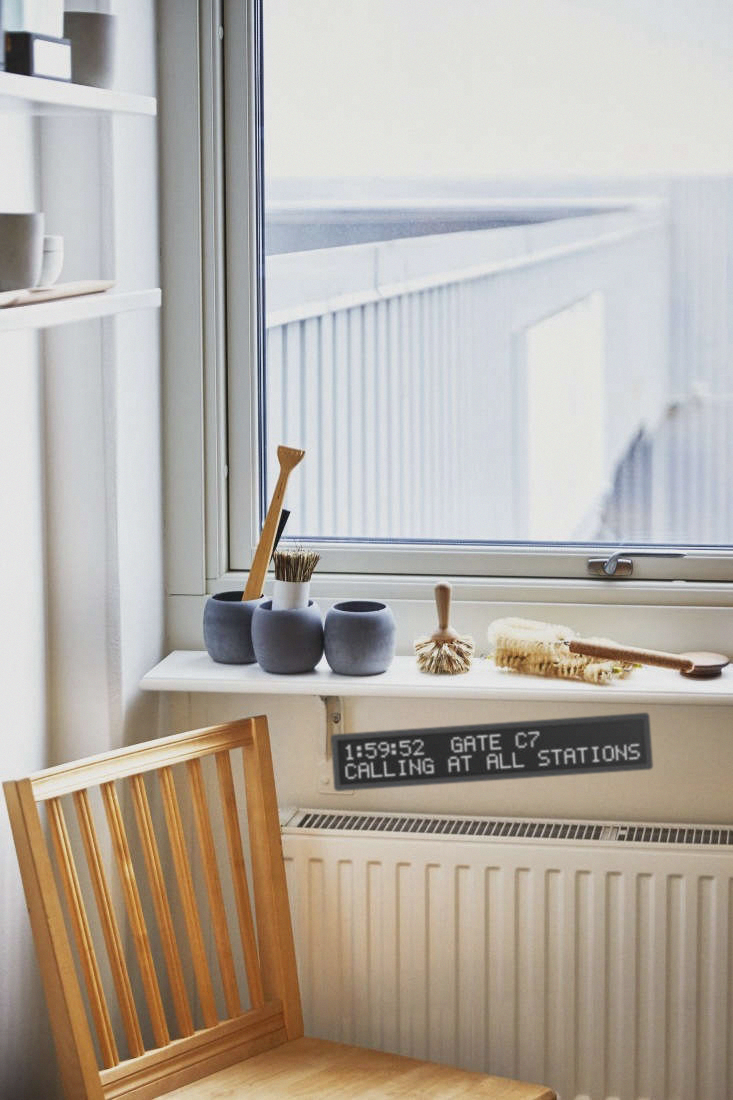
1:59:52
